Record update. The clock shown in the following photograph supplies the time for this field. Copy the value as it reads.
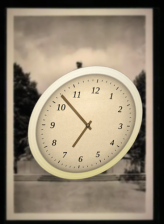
6:52
